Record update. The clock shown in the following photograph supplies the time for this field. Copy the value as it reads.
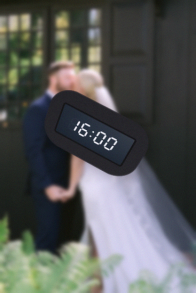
16:00
